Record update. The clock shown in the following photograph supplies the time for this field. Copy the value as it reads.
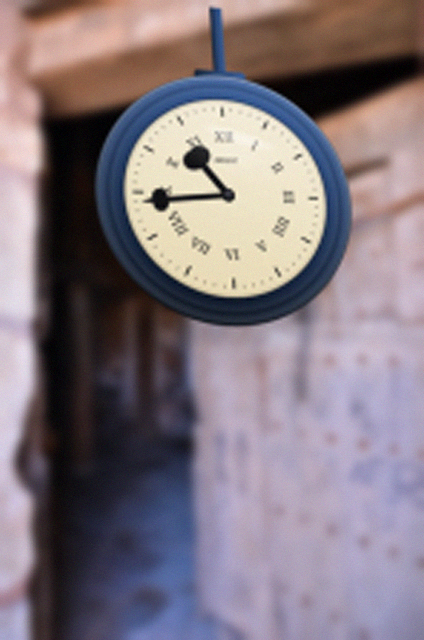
10:44
